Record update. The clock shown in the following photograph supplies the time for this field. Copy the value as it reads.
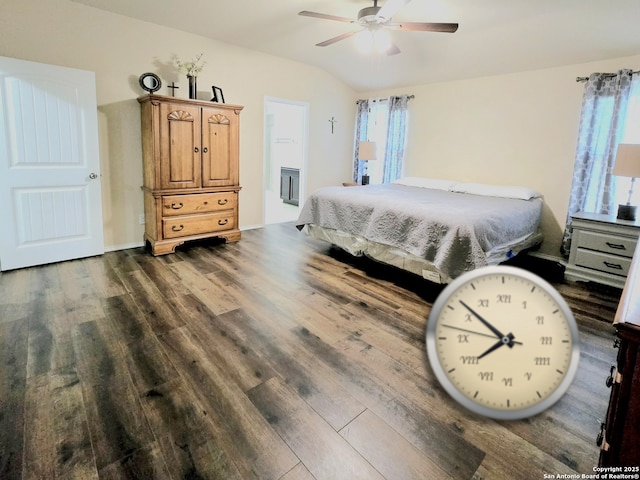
7:51:47
